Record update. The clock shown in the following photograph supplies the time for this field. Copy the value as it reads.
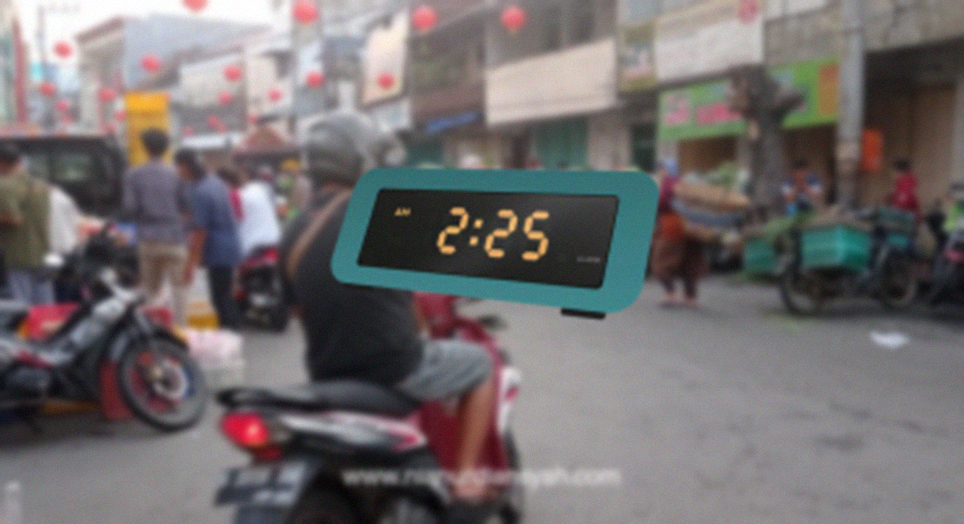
2:25
